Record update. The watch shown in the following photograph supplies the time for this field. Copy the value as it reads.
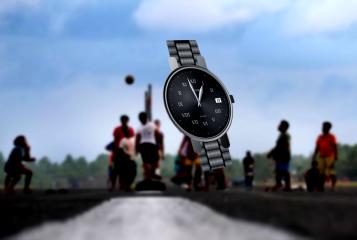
12:58
